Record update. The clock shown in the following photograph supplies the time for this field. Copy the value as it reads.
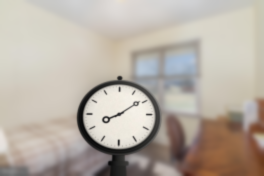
8:09
